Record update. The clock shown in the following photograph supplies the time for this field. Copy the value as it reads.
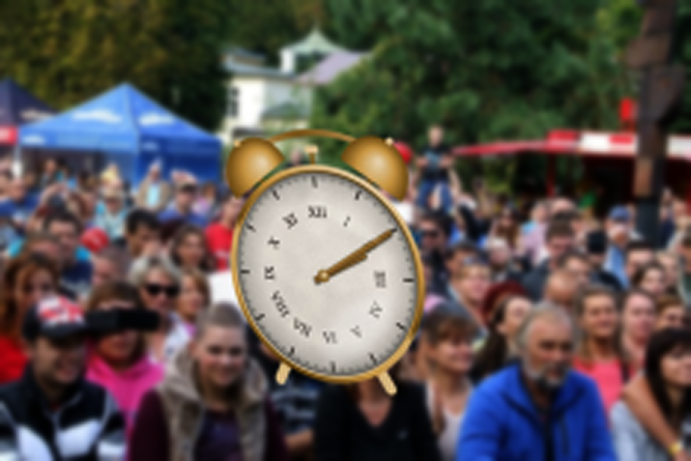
2:10
